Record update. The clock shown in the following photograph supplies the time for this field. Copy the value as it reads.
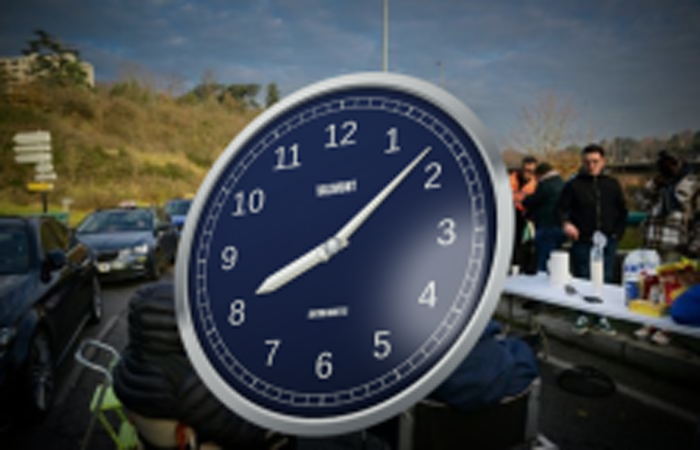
8:08
